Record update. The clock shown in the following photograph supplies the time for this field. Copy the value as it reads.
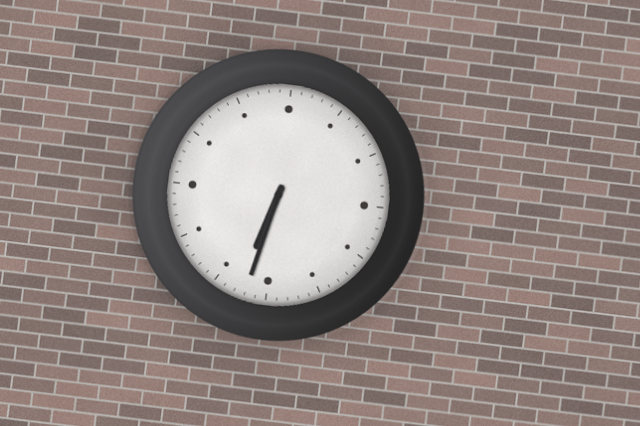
6:32
